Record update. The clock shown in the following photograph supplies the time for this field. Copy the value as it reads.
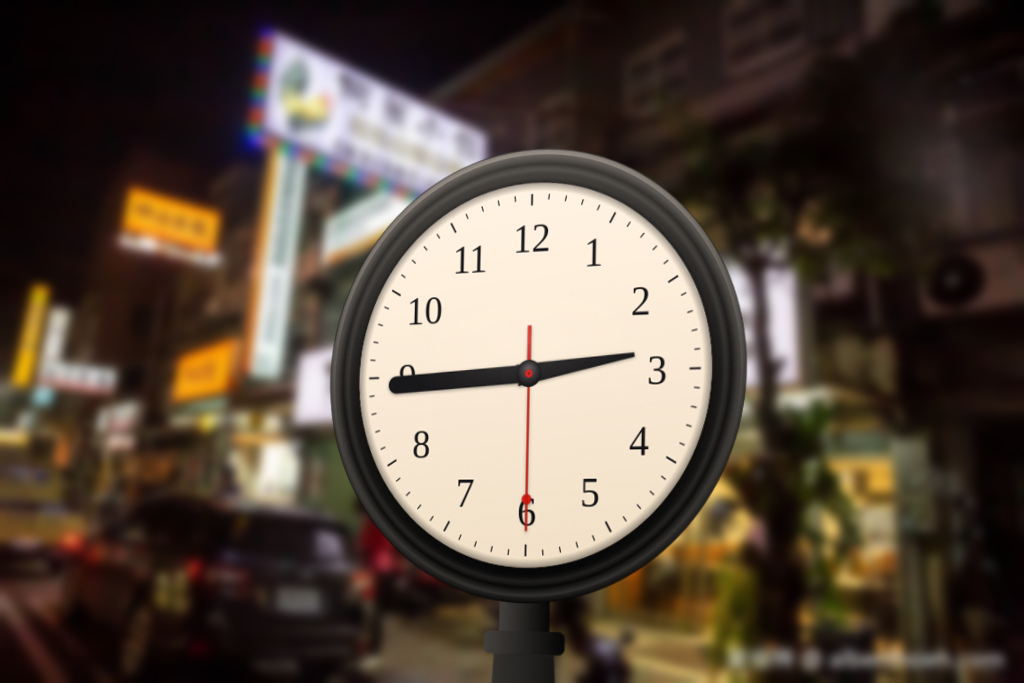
2:44:30
